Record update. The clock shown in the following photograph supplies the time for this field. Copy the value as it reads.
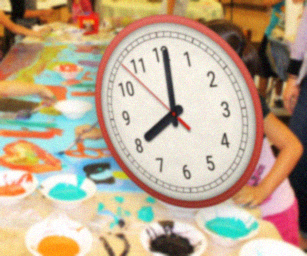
8:00:53
